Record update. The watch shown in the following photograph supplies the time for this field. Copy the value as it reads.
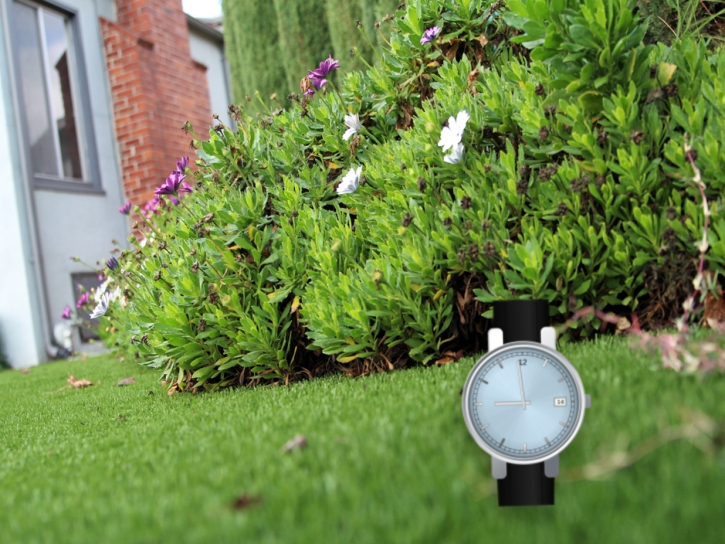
8:59
